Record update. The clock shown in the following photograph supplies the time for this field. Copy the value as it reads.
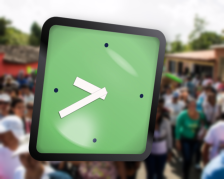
9:40
